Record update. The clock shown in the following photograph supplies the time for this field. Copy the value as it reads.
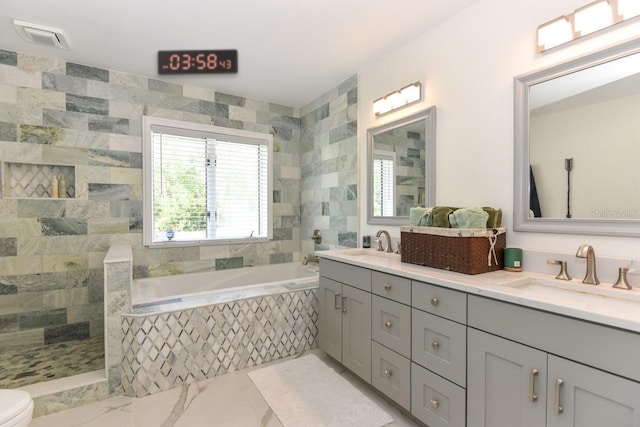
3:58
